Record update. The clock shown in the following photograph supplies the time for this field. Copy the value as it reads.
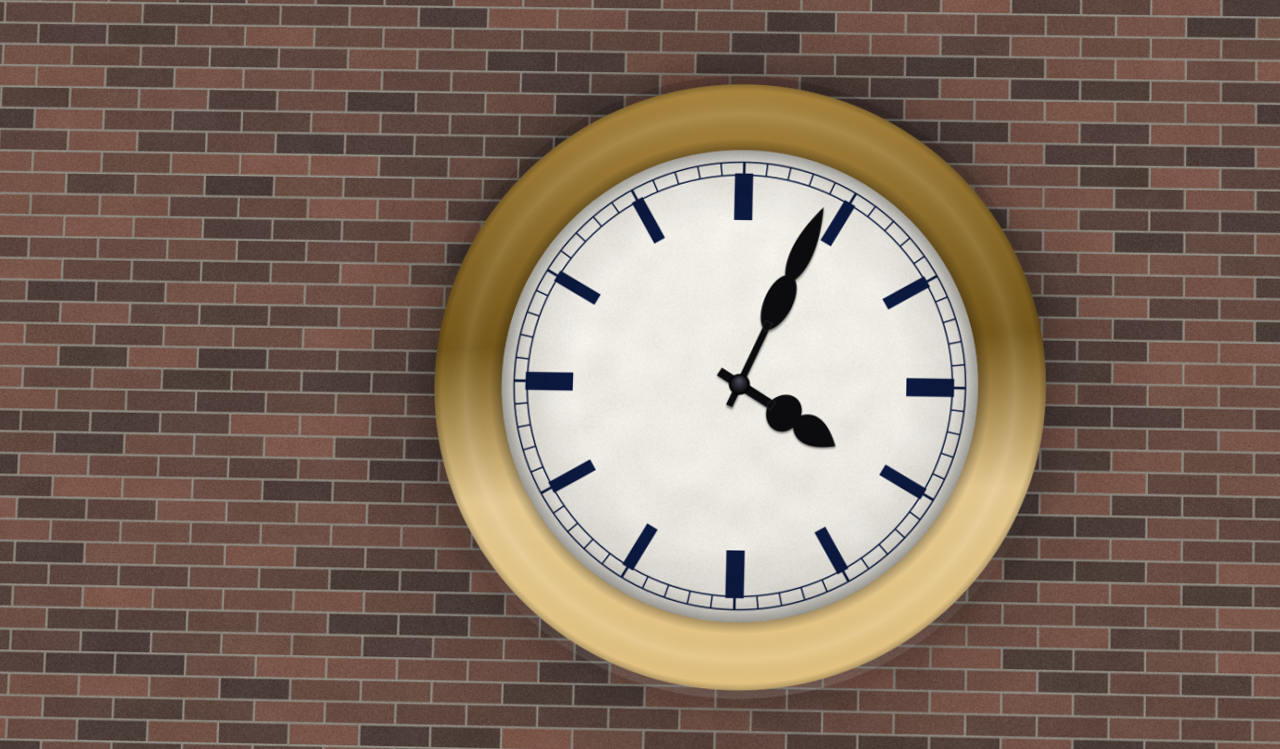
4:04
